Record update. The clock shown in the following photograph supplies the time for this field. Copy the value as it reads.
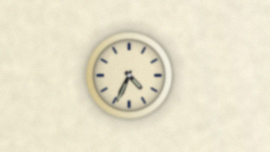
4:34
